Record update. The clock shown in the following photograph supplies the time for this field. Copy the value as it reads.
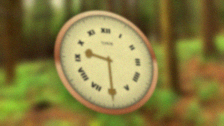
9:30
